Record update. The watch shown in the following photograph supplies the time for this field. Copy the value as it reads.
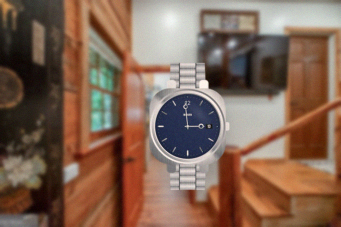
2:59
